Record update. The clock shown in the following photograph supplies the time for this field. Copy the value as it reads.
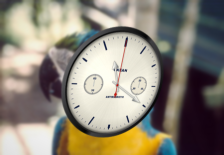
11:20
